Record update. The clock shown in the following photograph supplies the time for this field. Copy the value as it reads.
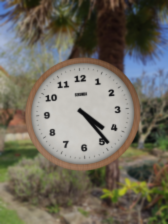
4:24
